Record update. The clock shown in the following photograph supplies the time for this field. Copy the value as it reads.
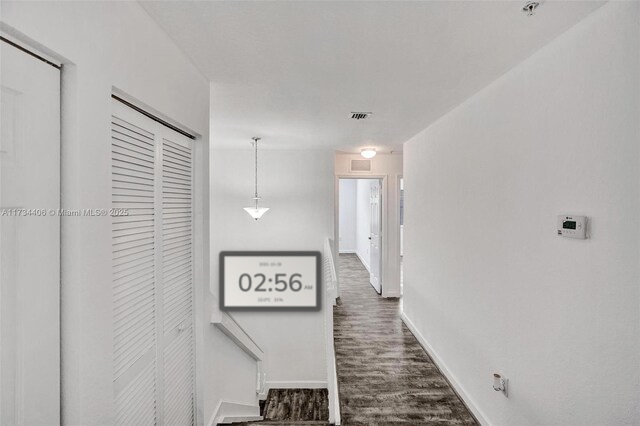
2:56
